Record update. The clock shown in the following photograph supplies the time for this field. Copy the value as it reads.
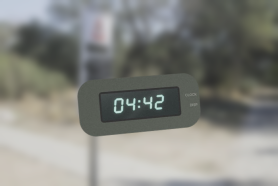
4:42
